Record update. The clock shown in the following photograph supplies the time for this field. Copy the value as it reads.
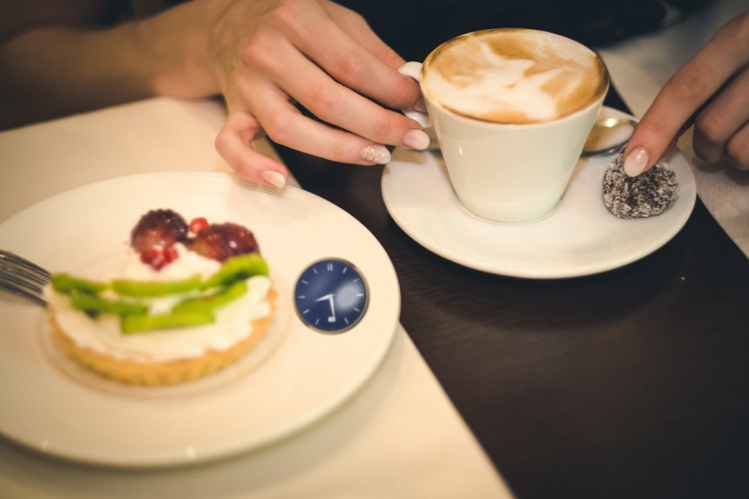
8:29
